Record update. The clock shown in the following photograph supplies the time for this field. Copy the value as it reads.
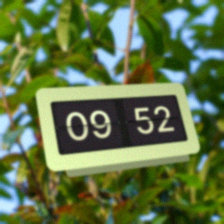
9:52
